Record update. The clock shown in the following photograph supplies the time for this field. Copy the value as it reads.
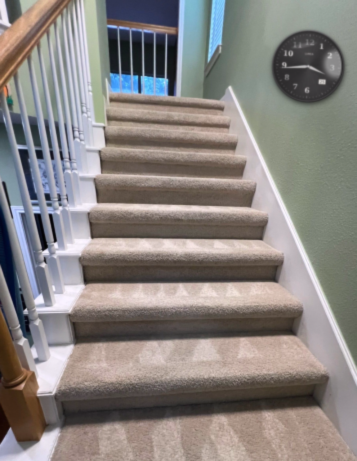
3:44
